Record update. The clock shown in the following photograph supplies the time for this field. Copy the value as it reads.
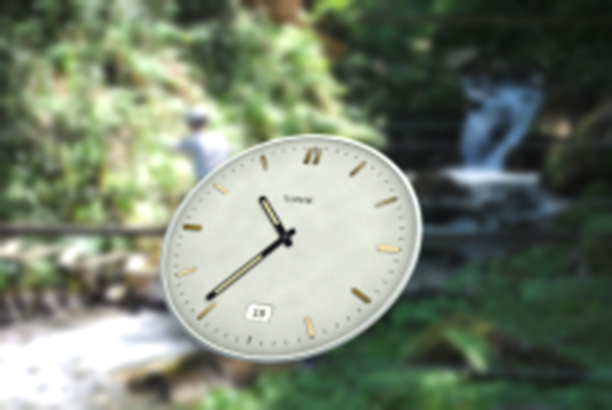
10:36
